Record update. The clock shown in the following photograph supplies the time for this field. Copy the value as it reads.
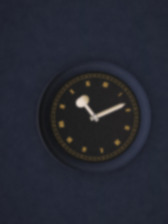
10:08
